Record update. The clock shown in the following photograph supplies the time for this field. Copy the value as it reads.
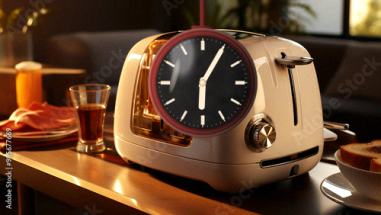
6:05
